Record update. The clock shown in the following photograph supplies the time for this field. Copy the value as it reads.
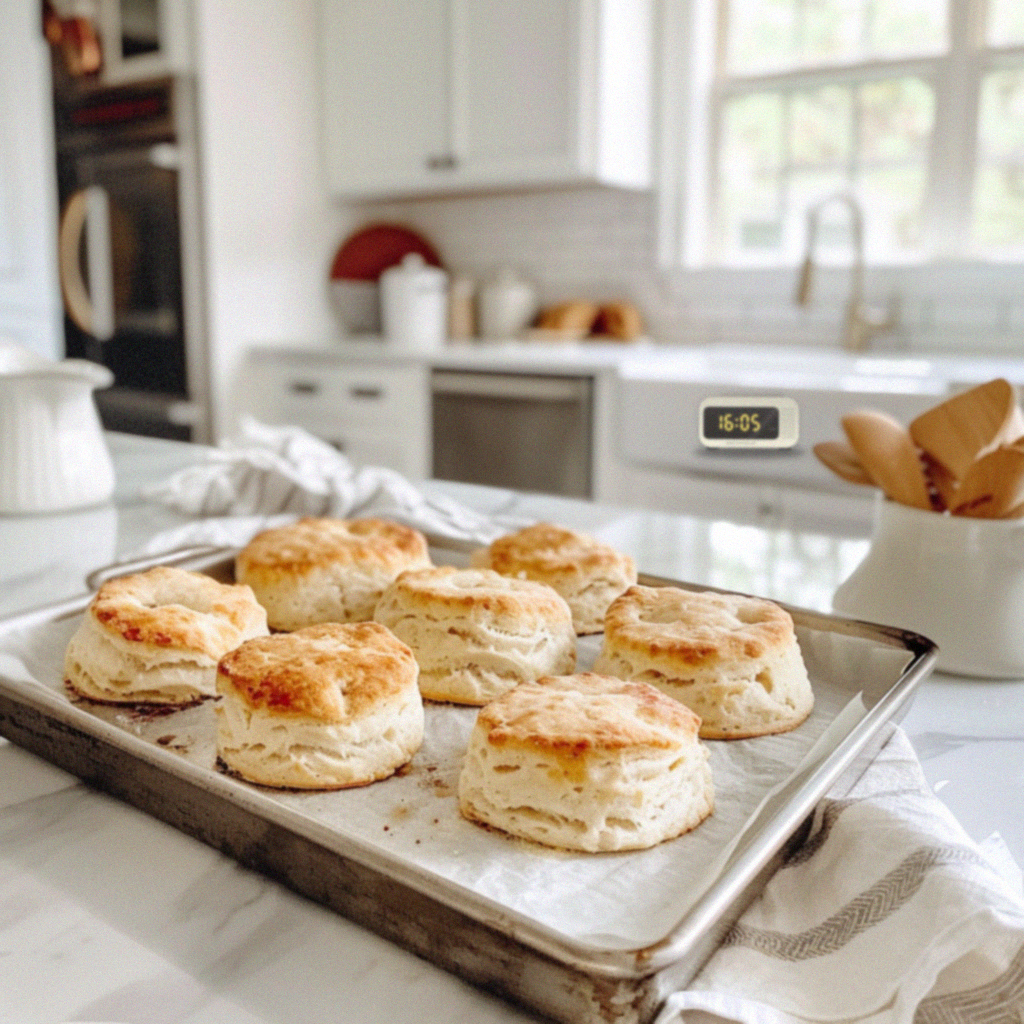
16:05
